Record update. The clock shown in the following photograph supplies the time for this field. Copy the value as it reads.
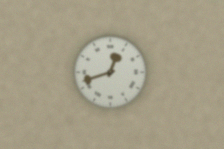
12:42
